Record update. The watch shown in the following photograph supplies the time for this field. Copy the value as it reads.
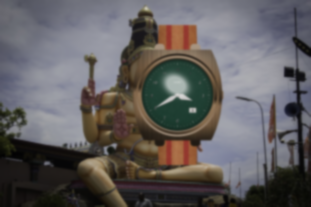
3:40
